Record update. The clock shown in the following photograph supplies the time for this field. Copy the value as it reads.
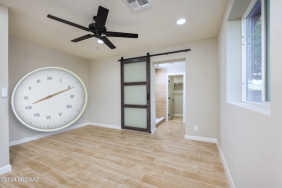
8:11
